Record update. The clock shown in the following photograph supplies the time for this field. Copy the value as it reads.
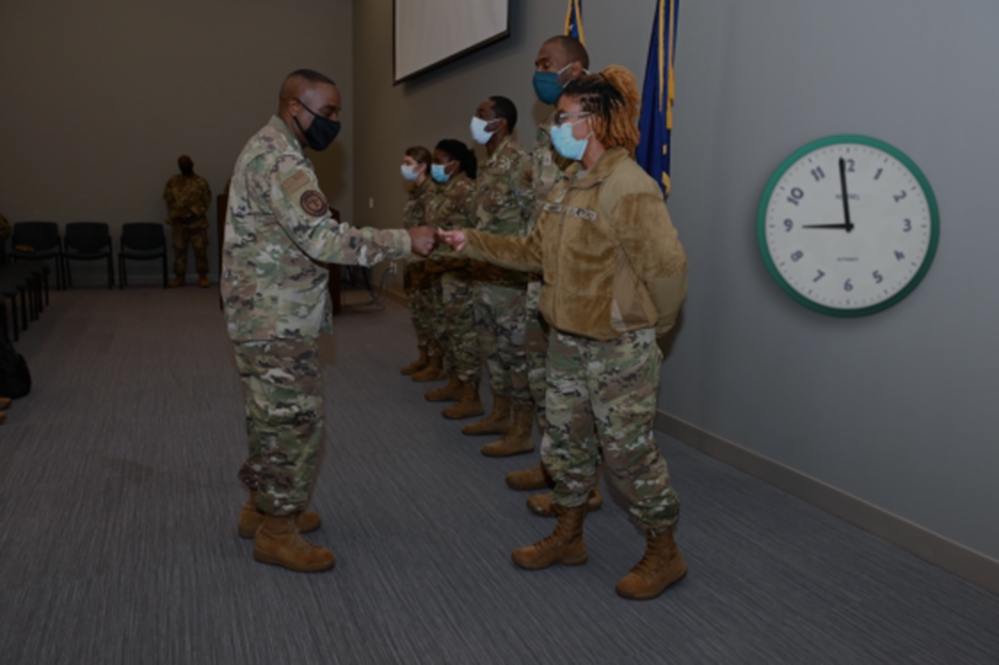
8:59
